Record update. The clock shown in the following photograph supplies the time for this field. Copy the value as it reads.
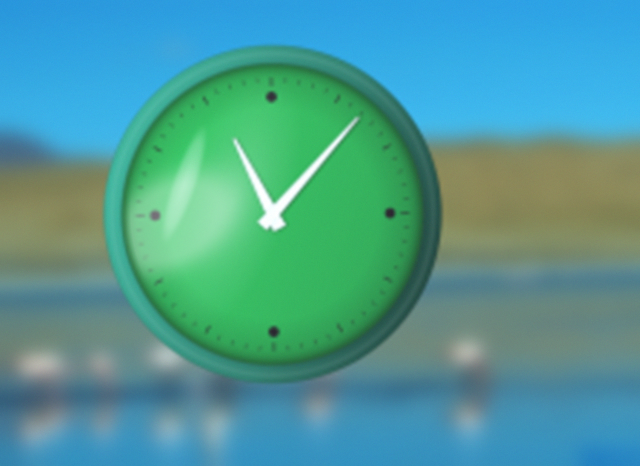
11:07
